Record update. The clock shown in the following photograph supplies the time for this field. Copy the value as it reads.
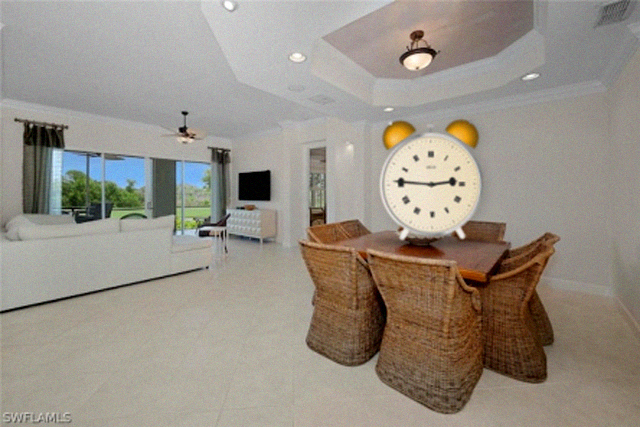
2:46
